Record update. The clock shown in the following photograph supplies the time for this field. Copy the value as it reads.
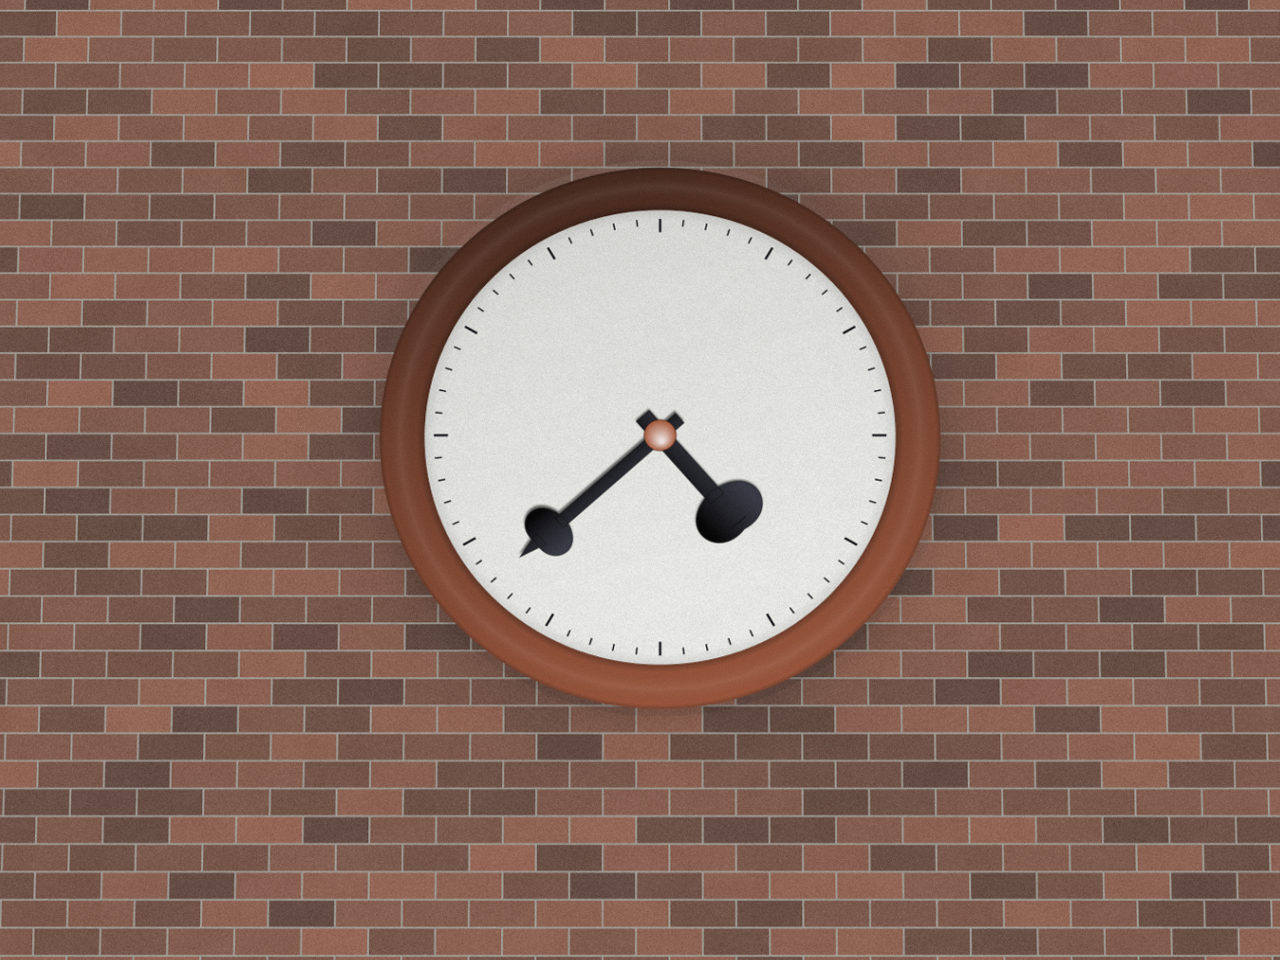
4:38
